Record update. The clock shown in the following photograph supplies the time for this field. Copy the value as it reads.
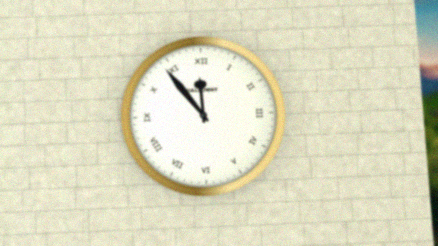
11:54
